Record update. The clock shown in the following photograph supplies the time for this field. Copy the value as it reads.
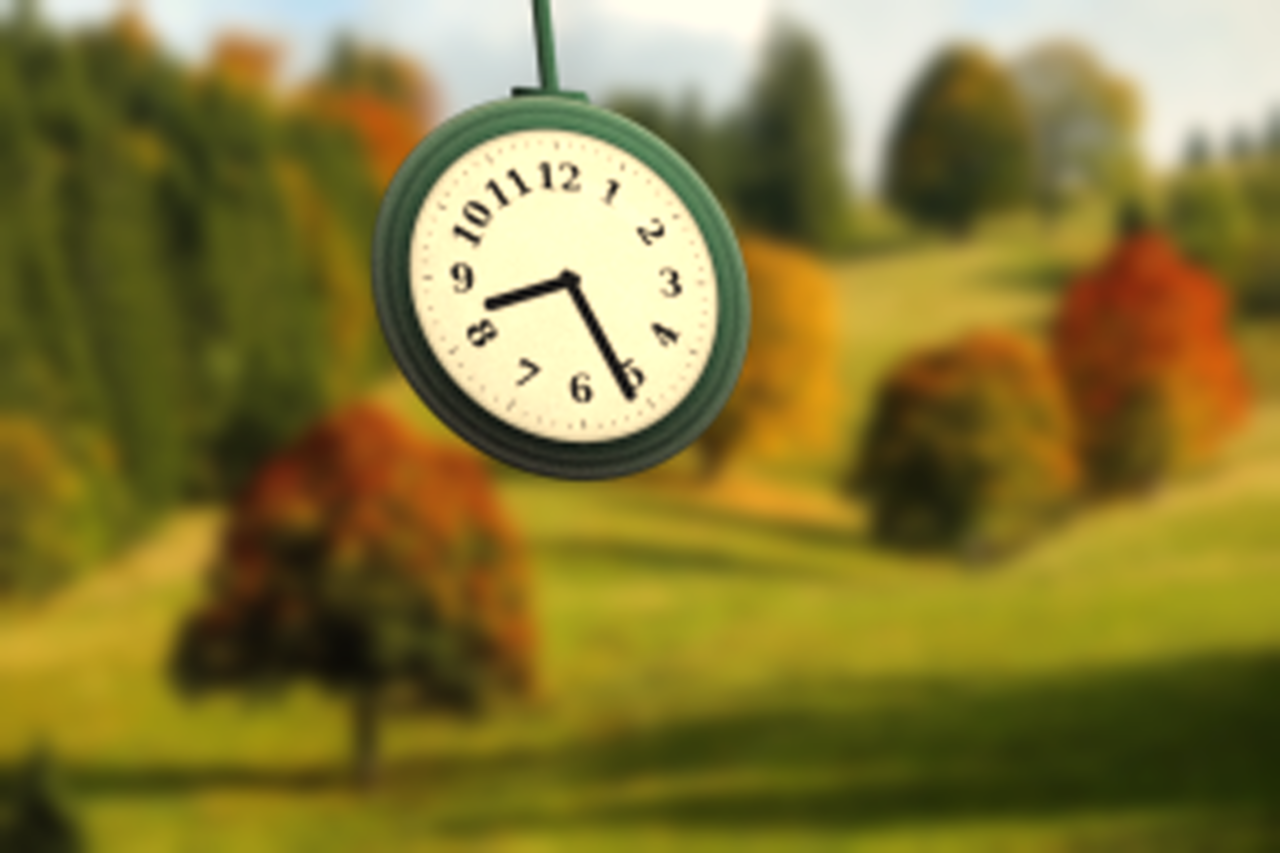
8:26
